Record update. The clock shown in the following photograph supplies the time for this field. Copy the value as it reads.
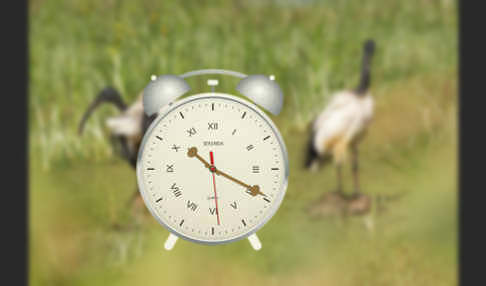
10:19:29
